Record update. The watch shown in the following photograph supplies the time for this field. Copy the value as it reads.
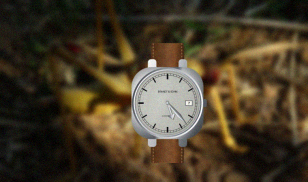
5:23
